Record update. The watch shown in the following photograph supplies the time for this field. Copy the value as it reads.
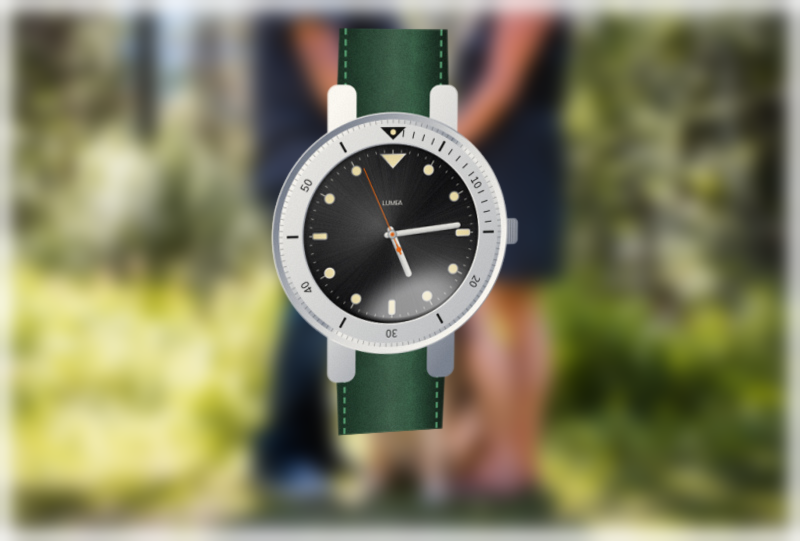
5:13:56
